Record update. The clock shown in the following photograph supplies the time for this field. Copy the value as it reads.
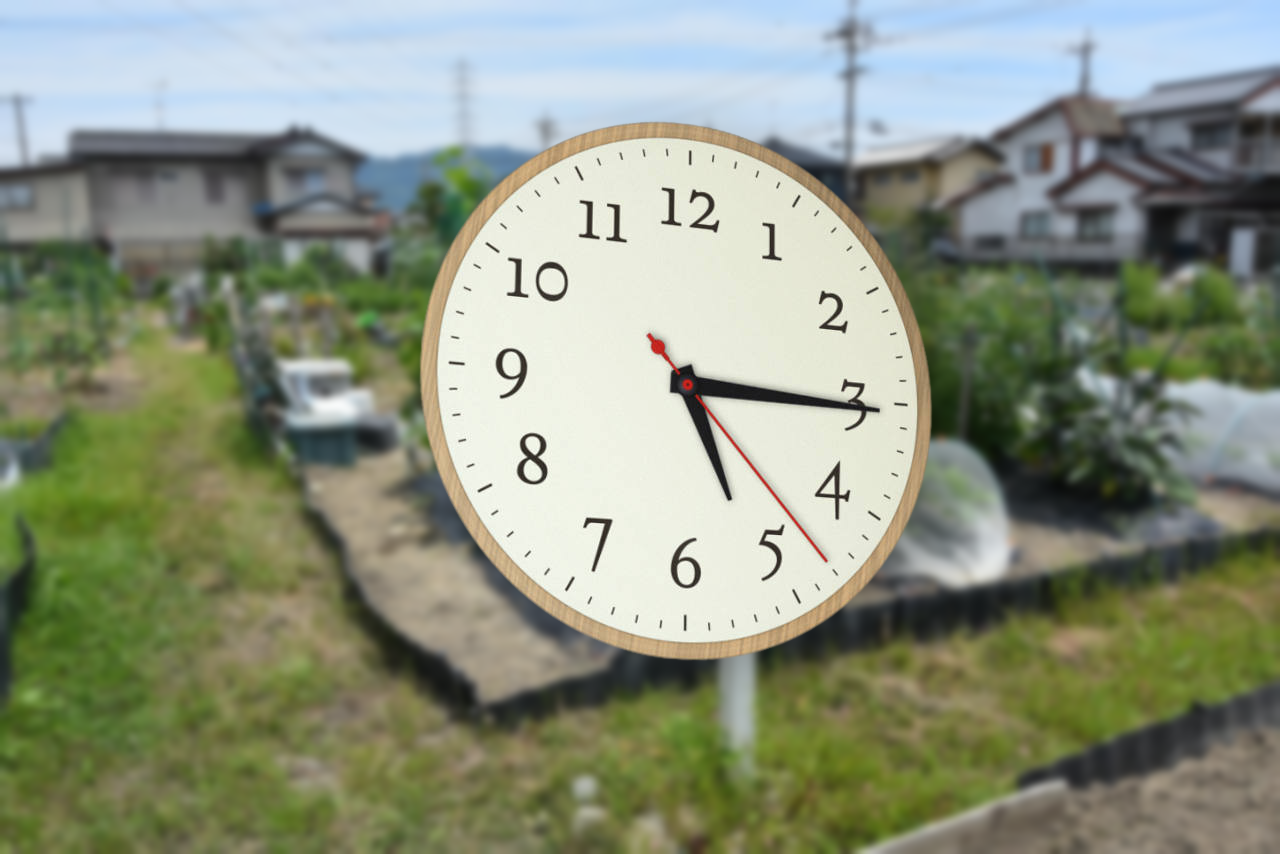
5:15:23
